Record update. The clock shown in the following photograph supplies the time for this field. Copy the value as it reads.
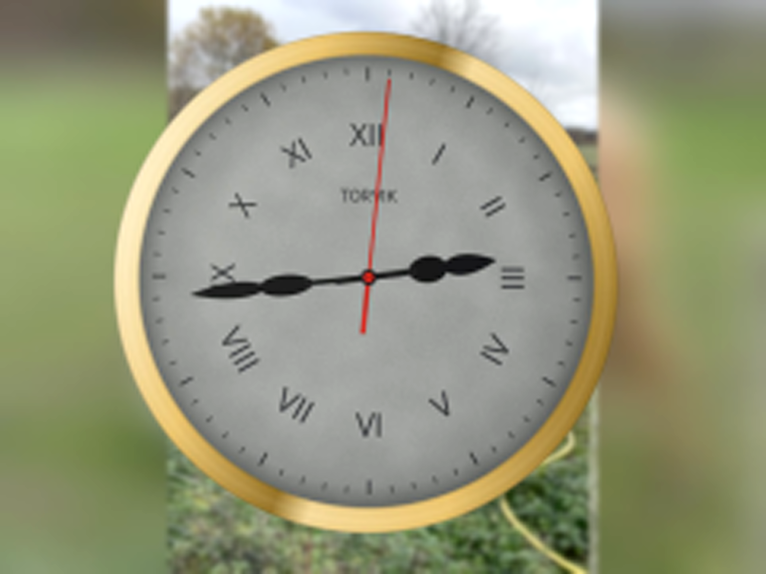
2:44:01
